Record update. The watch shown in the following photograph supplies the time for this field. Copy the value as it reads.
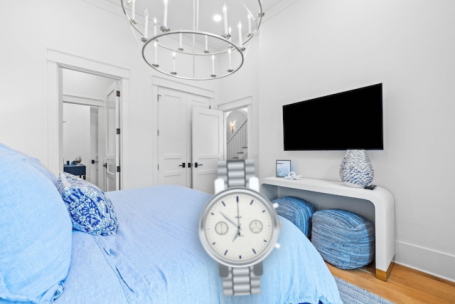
6:52
